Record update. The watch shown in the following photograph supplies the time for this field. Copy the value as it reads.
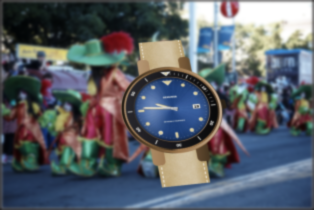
9:46
